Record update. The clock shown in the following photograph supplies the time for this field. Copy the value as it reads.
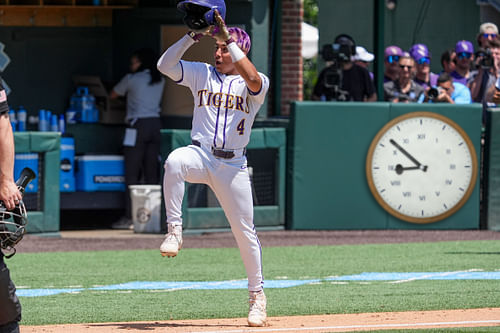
8:52
